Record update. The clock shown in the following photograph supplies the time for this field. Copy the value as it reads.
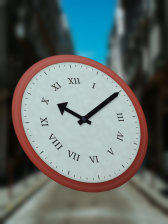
10:10
